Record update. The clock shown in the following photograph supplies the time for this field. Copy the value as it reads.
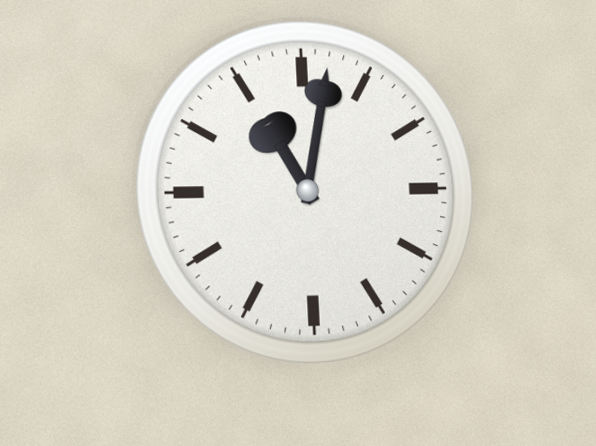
11:02
